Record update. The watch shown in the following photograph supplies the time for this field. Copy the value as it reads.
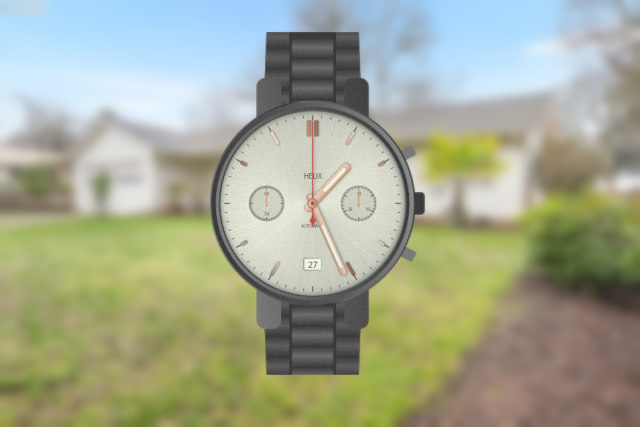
1:26
